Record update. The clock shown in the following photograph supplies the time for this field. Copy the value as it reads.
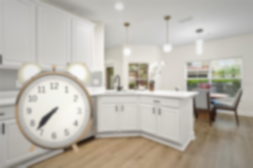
7:37
